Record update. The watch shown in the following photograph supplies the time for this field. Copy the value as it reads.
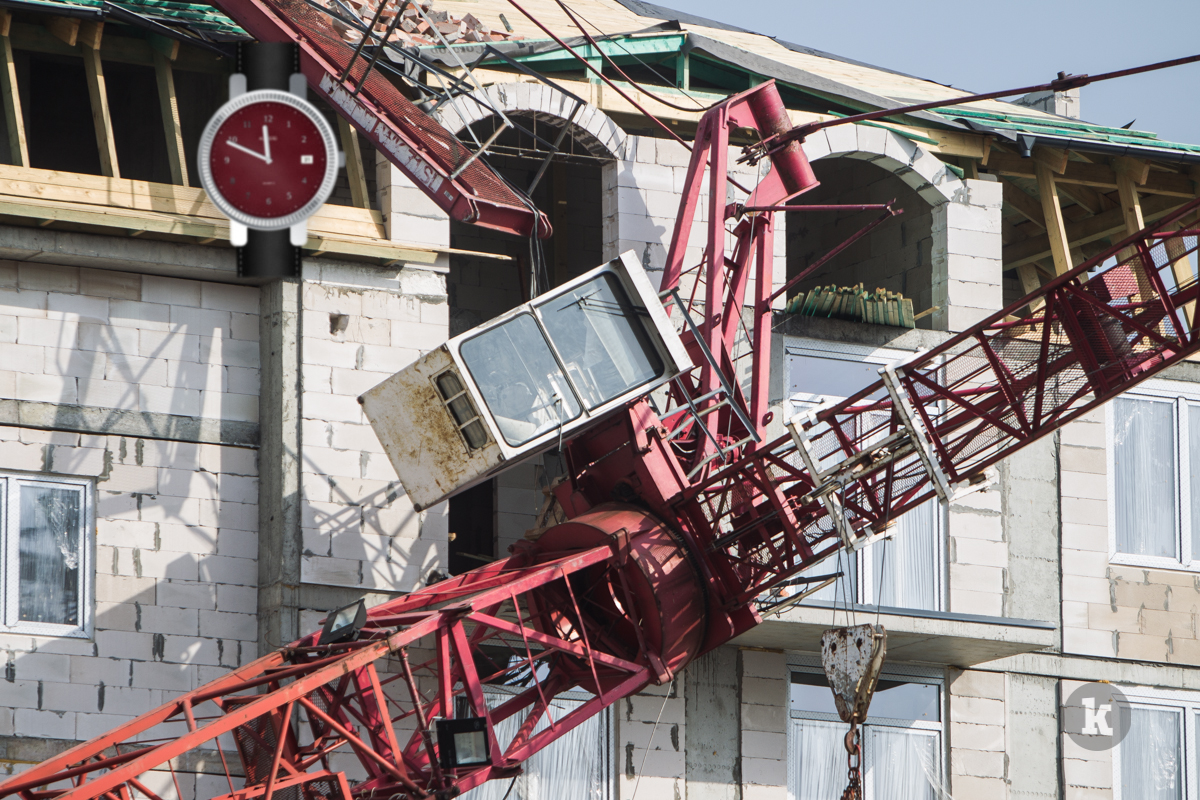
11:49
